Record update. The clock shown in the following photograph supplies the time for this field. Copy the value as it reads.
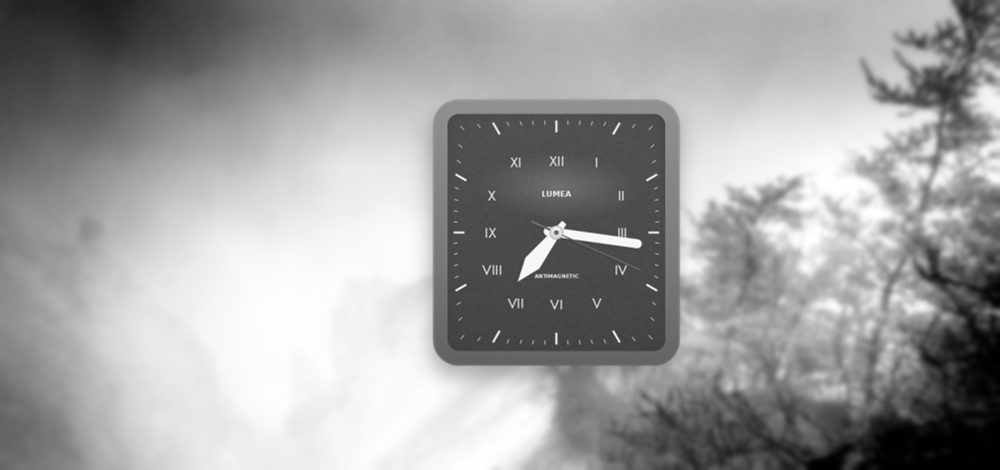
7:16:19
